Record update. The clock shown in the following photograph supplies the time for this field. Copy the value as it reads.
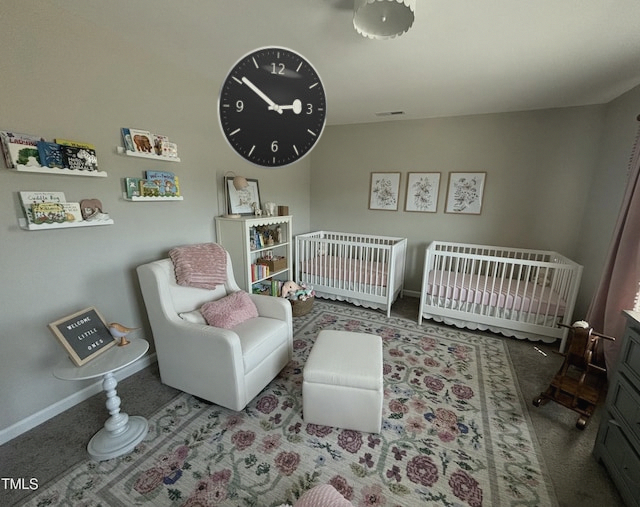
2:51
